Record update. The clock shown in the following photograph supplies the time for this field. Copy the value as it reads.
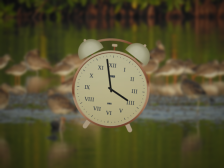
3:58
